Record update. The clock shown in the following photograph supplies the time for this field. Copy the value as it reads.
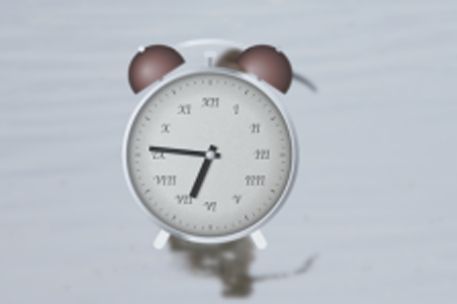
6:46
